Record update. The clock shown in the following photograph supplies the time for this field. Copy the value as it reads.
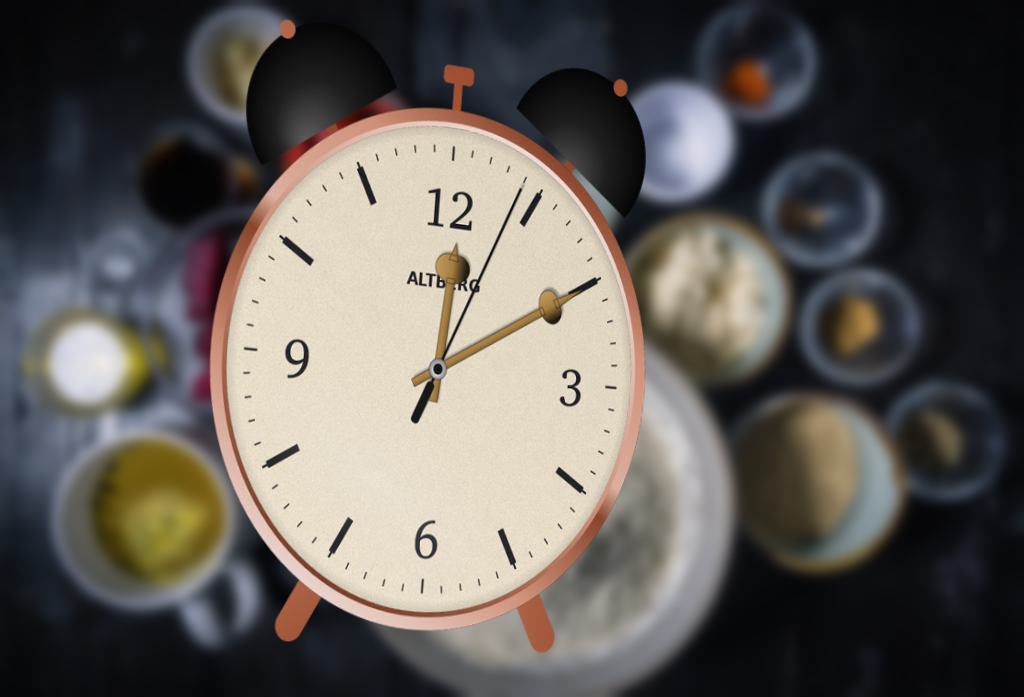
12:10:04
